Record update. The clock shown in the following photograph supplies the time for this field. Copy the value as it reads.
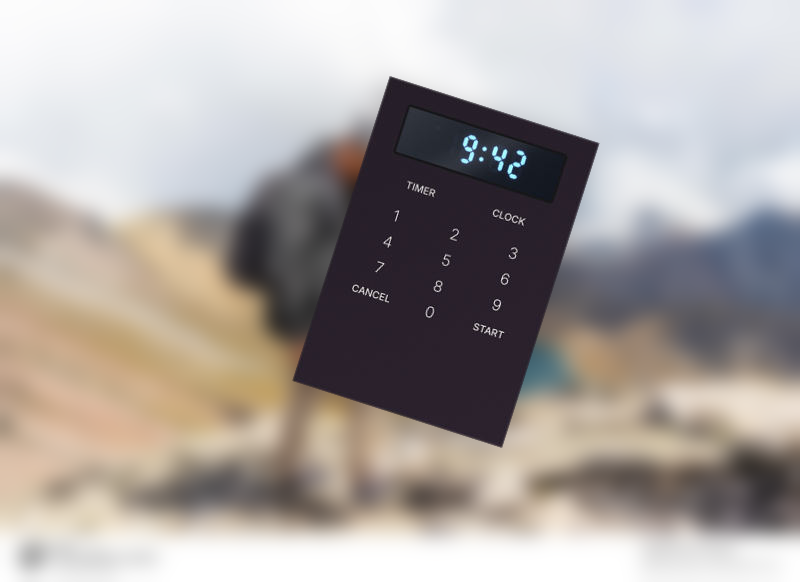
9:42
